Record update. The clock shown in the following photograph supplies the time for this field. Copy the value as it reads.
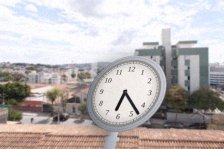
6:23
